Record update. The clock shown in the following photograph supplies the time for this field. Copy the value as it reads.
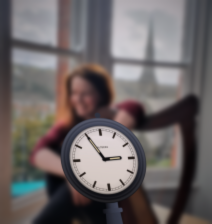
2:55
